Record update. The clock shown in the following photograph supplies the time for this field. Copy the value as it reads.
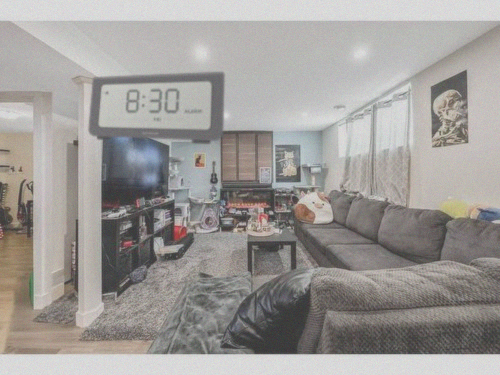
8:30
